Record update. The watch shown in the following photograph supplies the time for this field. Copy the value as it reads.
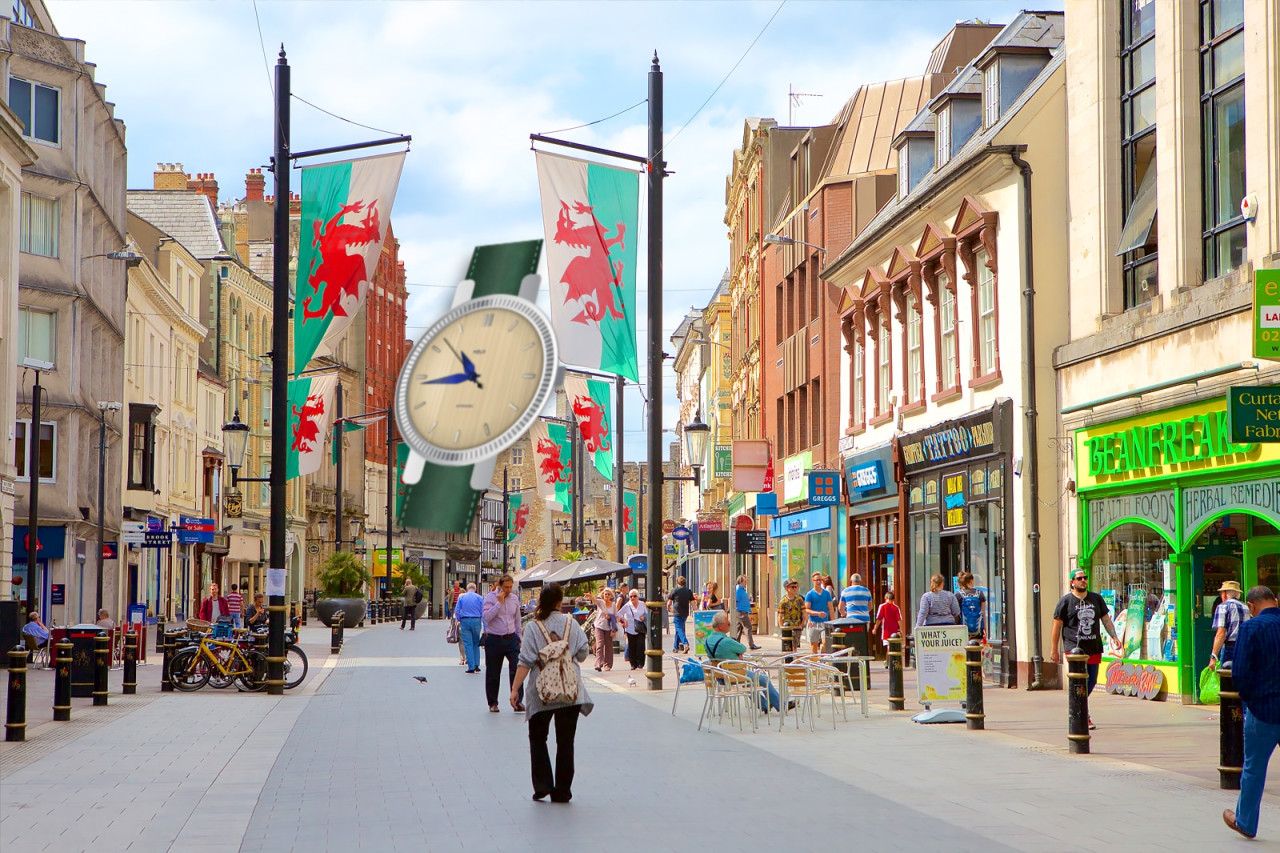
10:43:52
